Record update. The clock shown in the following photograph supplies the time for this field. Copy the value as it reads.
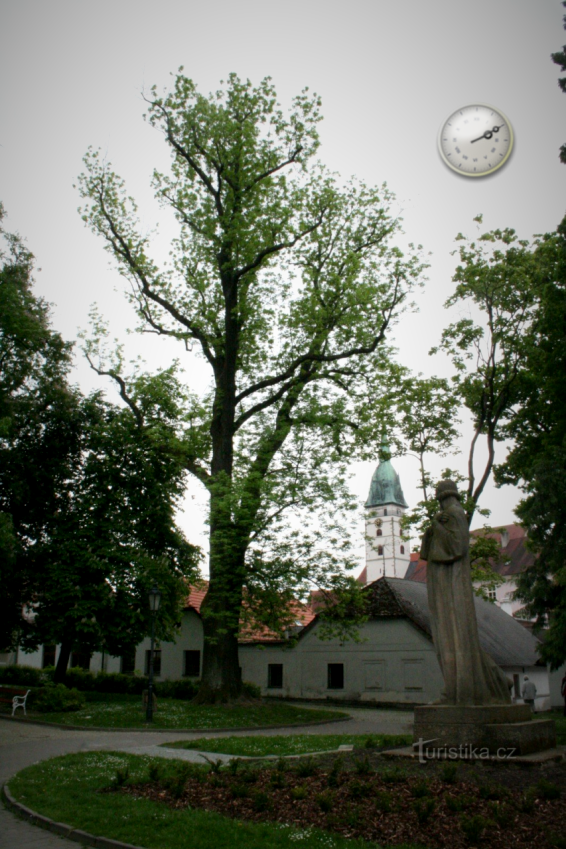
2:10
